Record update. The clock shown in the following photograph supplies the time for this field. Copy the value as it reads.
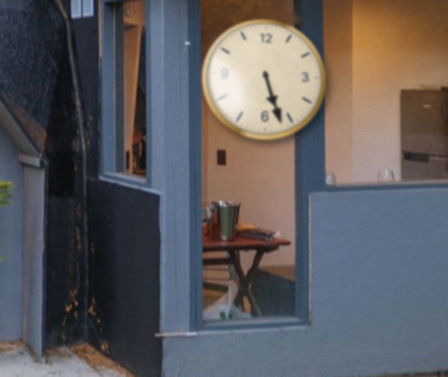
5:27
